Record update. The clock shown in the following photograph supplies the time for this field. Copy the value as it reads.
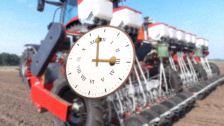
2:58
